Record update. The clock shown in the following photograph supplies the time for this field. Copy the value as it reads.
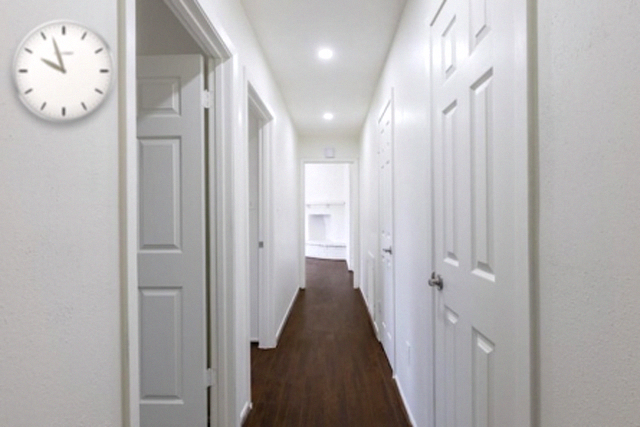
9:57
